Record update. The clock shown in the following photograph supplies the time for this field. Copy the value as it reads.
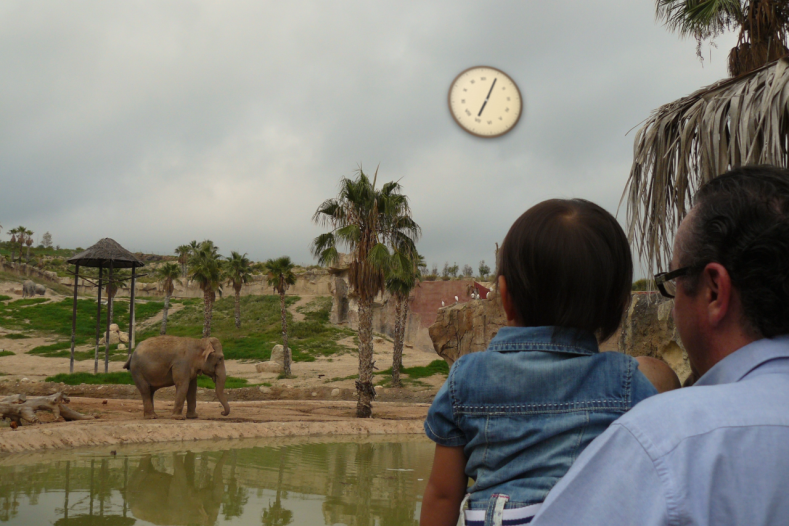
7:05
